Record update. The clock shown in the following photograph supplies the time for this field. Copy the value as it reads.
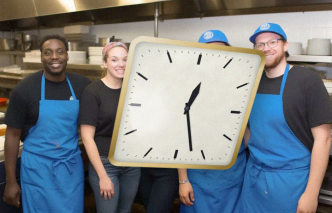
12:27
